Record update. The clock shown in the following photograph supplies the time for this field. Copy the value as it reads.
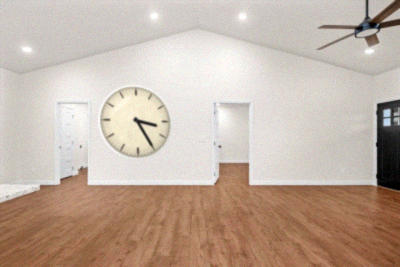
3:25
